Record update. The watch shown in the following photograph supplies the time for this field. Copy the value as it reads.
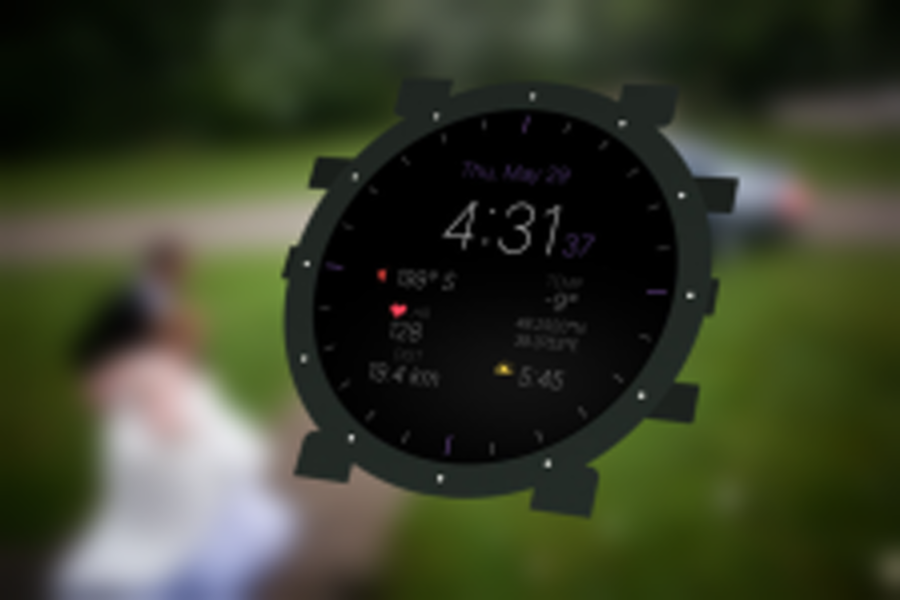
4:31
